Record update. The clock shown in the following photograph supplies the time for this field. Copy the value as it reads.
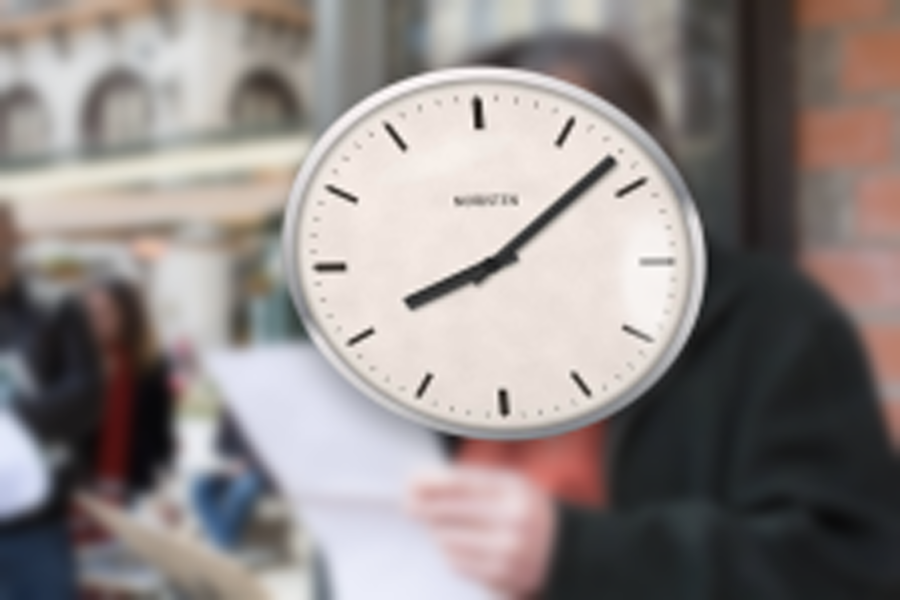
8:08
